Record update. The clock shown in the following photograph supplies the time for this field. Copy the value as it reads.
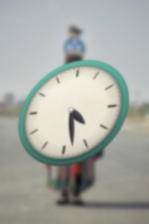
4:28
